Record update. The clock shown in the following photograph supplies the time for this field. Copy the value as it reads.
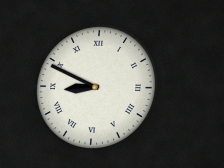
8:49
